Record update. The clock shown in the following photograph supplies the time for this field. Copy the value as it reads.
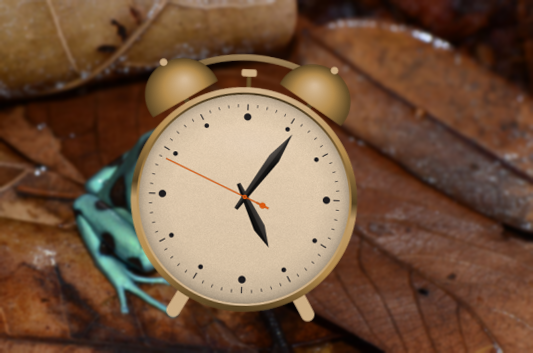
5:05:49
